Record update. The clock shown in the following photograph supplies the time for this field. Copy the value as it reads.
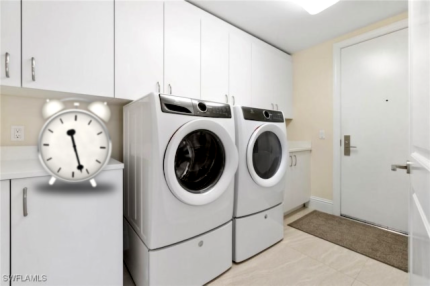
11:27
